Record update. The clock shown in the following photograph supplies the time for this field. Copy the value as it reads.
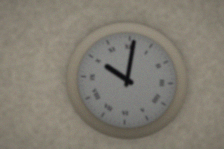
10:01
